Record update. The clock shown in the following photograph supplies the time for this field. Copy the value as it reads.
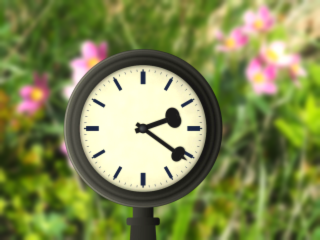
2:21
